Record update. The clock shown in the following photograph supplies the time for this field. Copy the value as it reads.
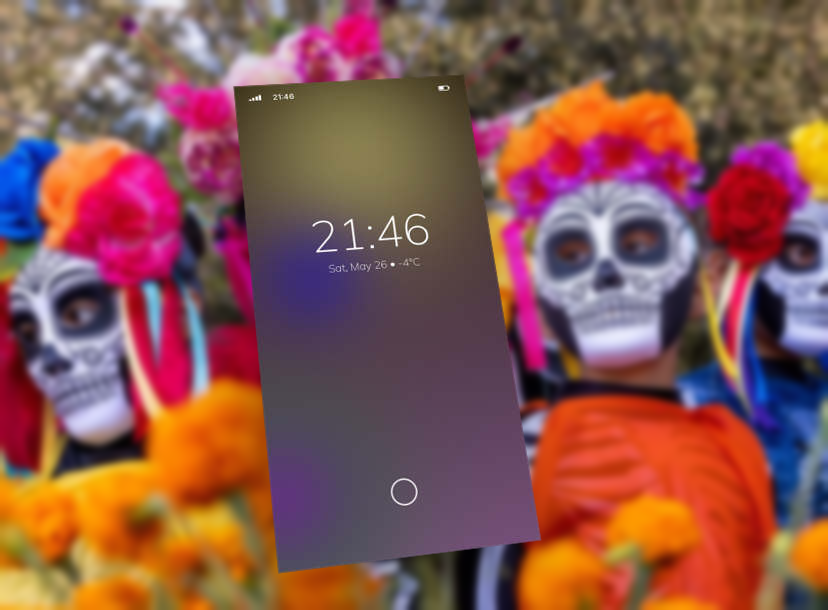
21:46
